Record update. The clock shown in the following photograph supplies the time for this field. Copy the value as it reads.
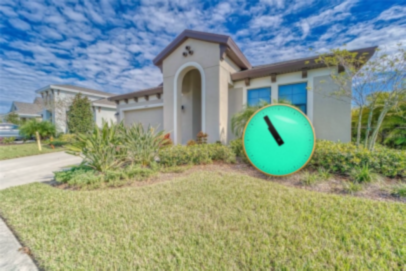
10:55
